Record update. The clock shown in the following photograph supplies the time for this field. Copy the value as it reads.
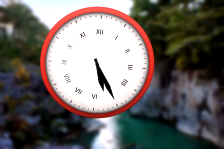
5:25
